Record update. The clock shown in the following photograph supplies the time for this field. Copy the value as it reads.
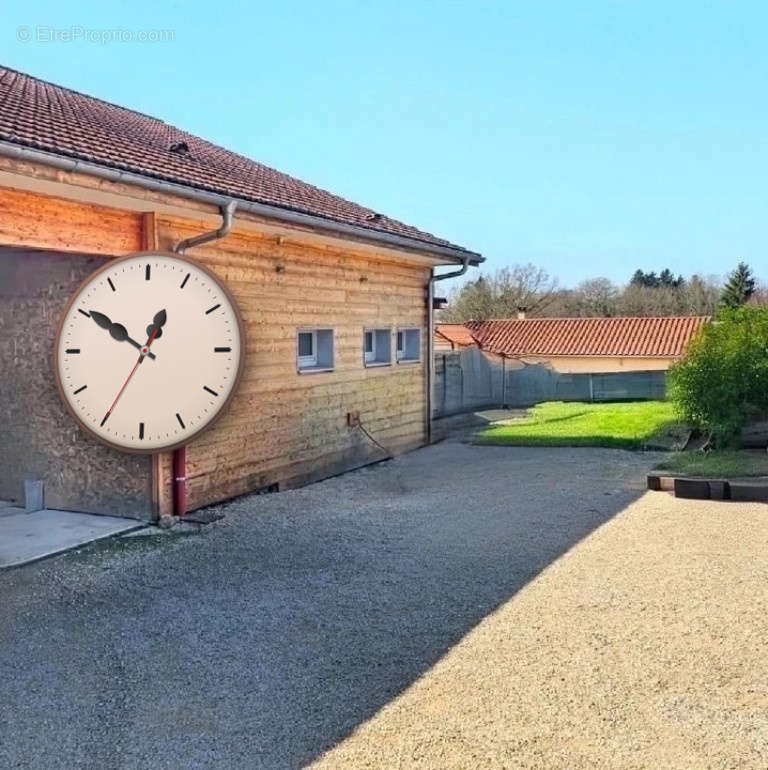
12:50:35
